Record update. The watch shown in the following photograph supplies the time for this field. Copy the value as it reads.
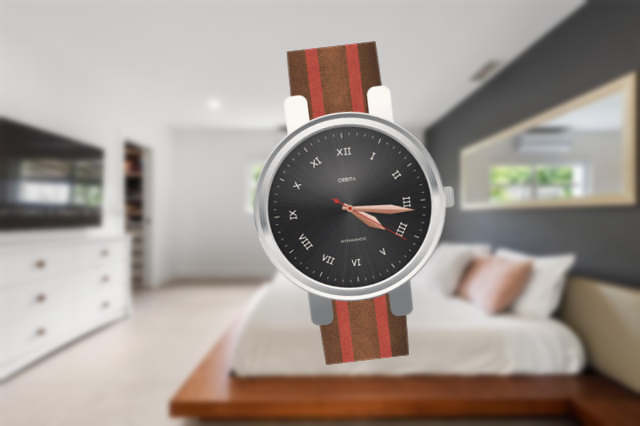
4:16:21
